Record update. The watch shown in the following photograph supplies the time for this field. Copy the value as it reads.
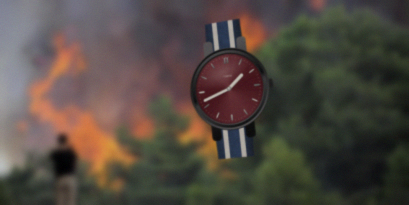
1:42
